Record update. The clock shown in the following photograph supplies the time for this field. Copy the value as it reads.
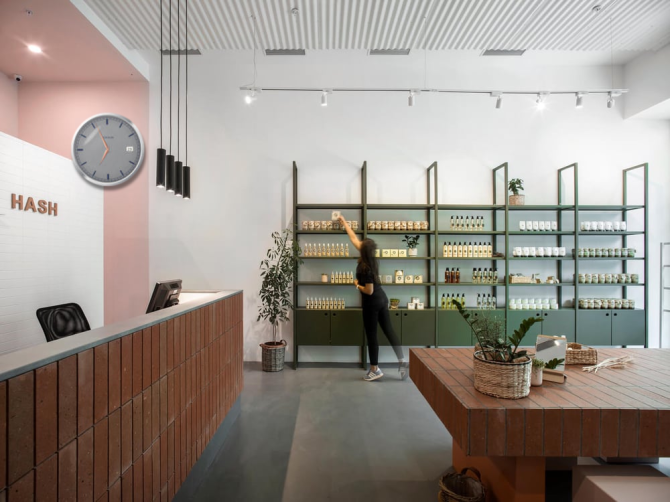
6:56
